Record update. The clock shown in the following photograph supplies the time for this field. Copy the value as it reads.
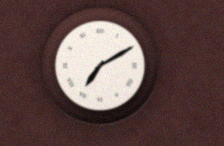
7:10
